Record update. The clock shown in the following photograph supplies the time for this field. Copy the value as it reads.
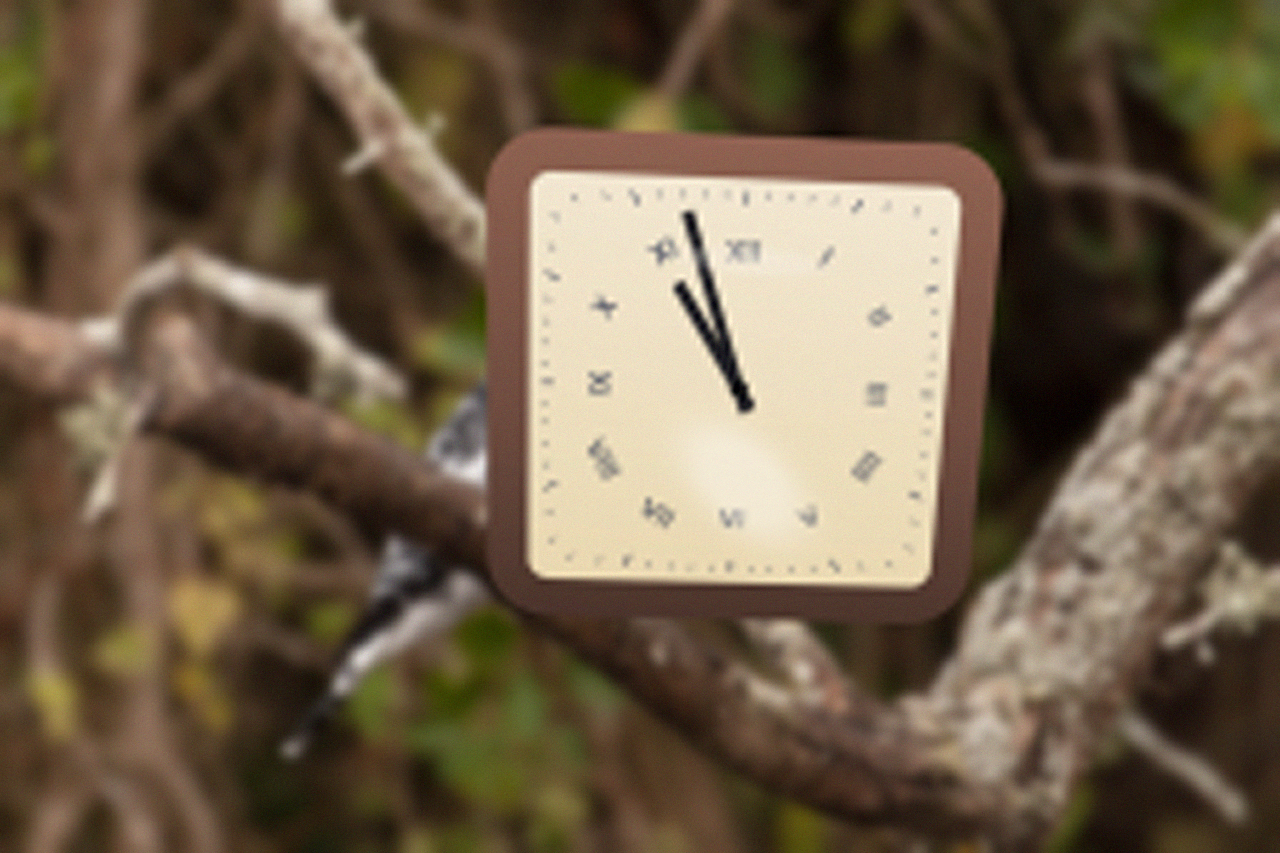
10:57
